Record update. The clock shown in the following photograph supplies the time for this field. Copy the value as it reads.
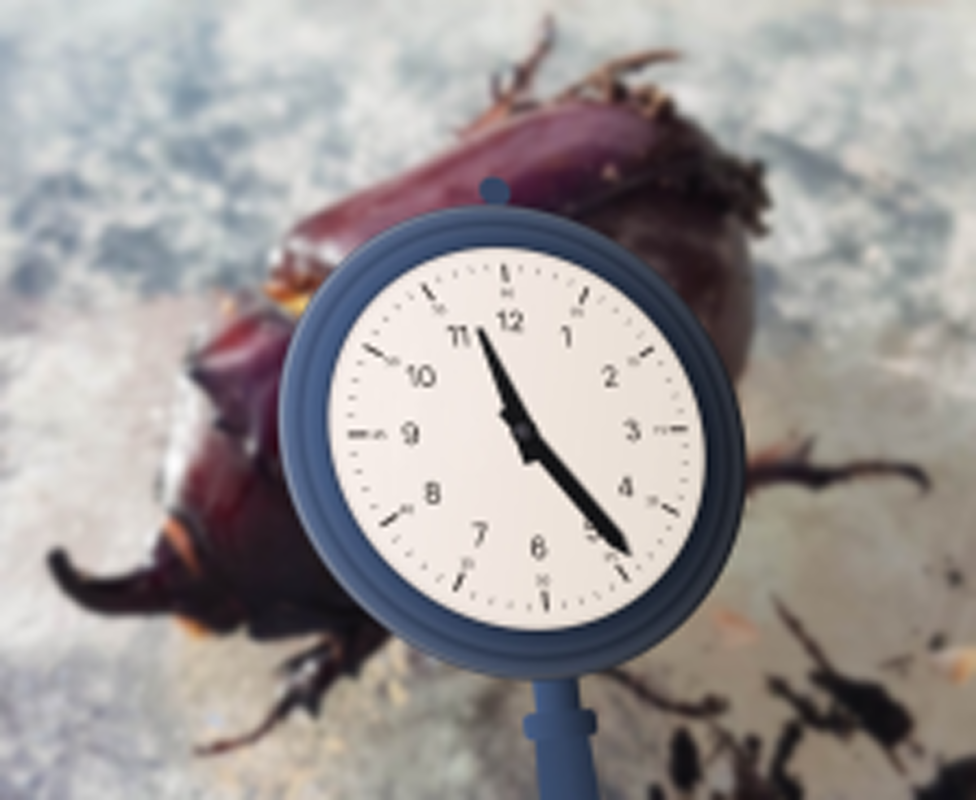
11:24
